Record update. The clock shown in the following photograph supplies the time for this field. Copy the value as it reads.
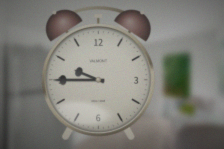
9:45
